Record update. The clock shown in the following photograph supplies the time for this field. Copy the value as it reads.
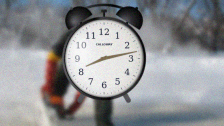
8:13
